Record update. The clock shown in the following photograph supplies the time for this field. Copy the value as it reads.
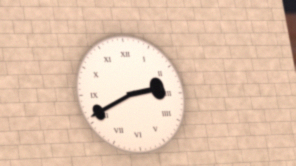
2:41
